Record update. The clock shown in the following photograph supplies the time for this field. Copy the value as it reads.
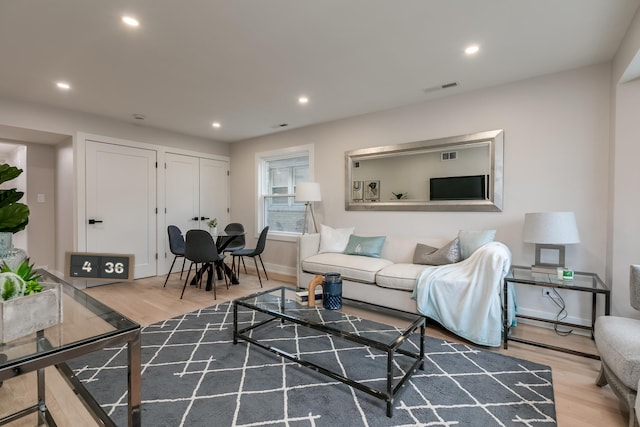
4:36
